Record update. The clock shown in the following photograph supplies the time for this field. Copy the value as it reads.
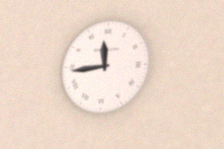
11:44
